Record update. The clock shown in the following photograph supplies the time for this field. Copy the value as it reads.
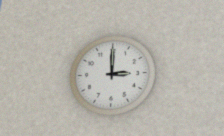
3:00
